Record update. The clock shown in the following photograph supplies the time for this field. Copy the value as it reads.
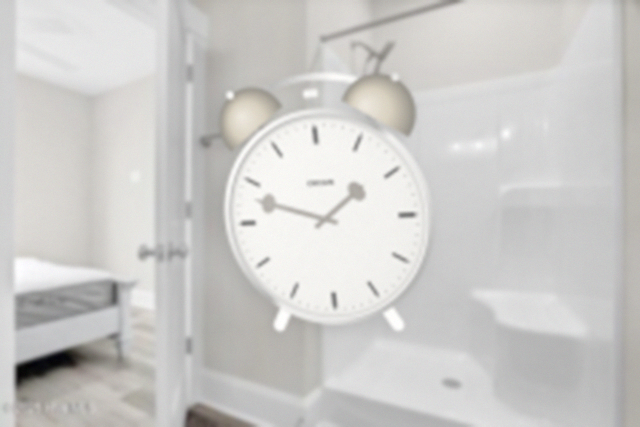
1:48
